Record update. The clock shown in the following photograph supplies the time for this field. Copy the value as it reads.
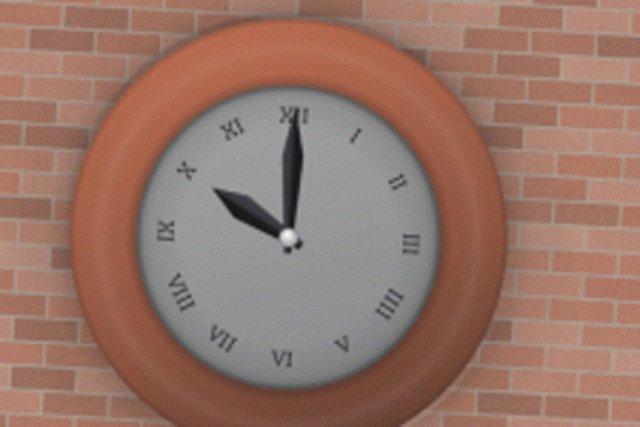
10:00
